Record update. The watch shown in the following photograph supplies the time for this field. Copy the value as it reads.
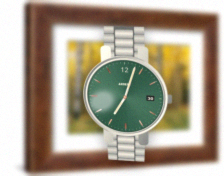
7:03
